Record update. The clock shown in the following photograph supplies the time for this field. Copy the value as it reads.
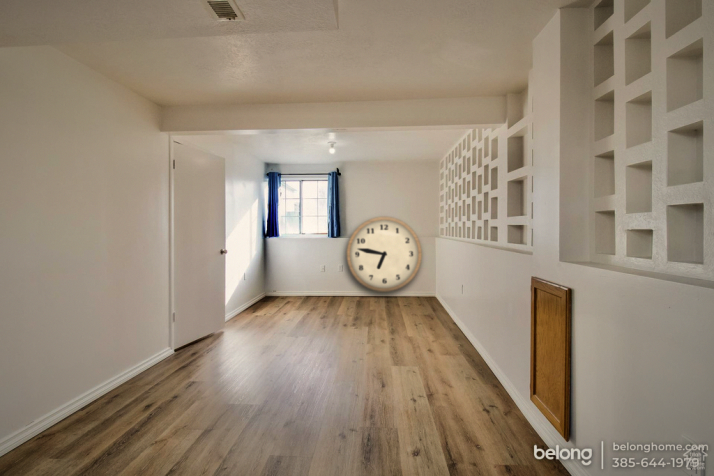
6:47
